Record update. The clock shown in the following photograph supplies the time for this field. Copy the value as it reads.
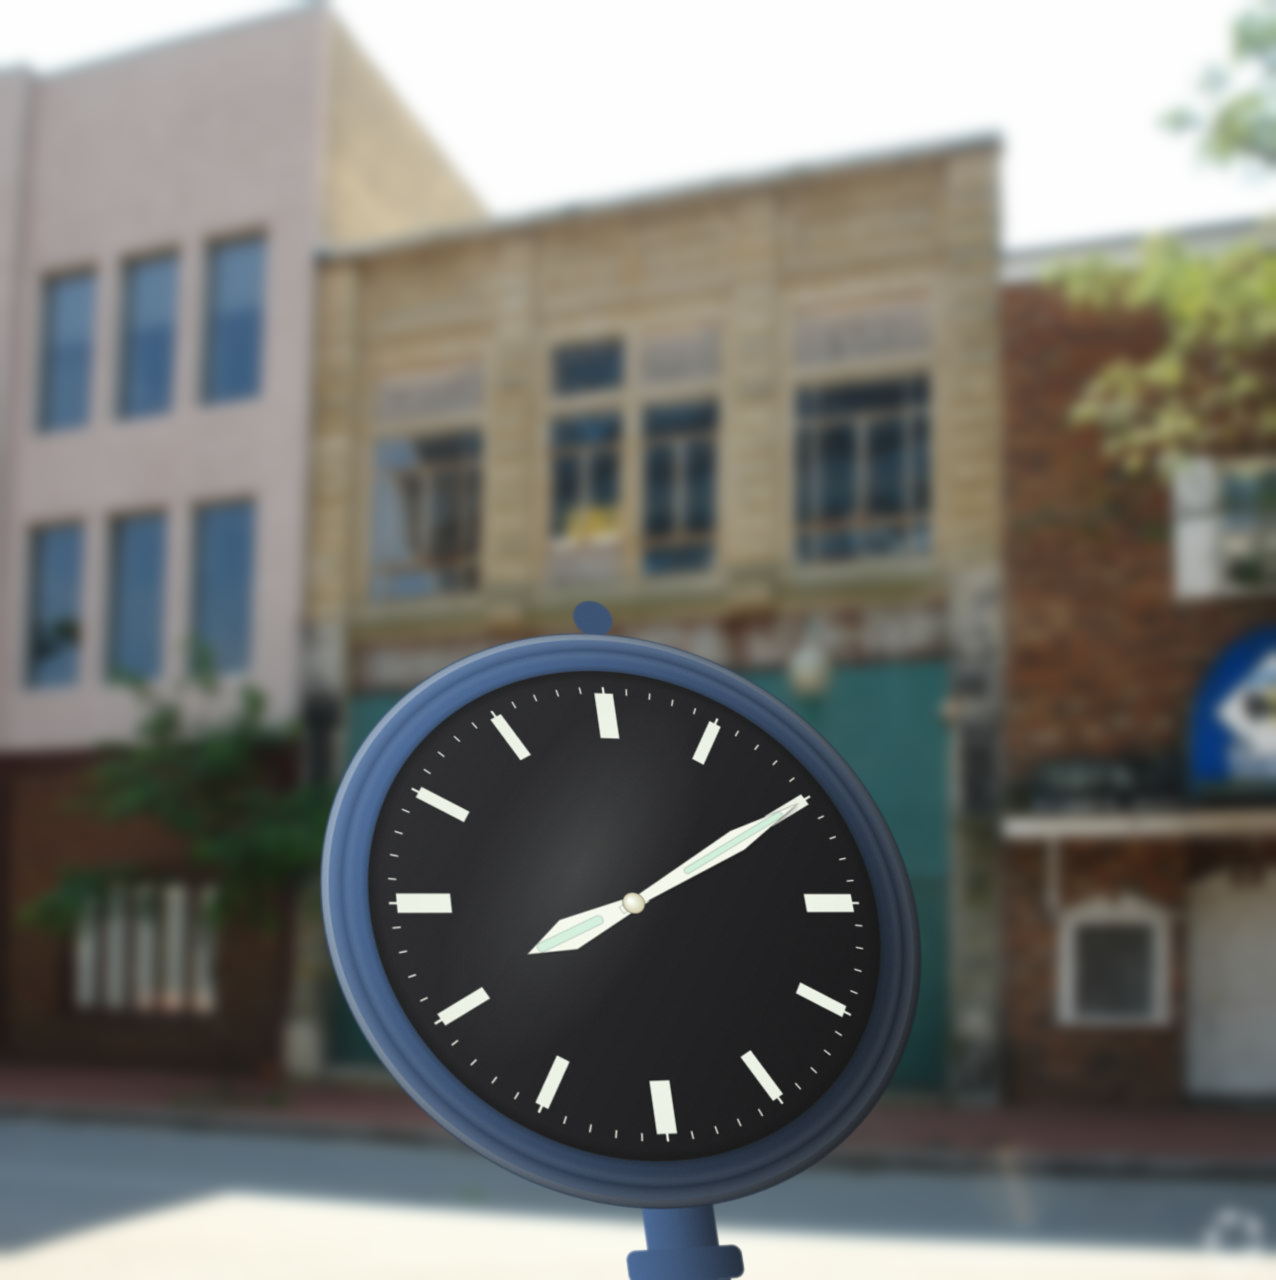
8:10
